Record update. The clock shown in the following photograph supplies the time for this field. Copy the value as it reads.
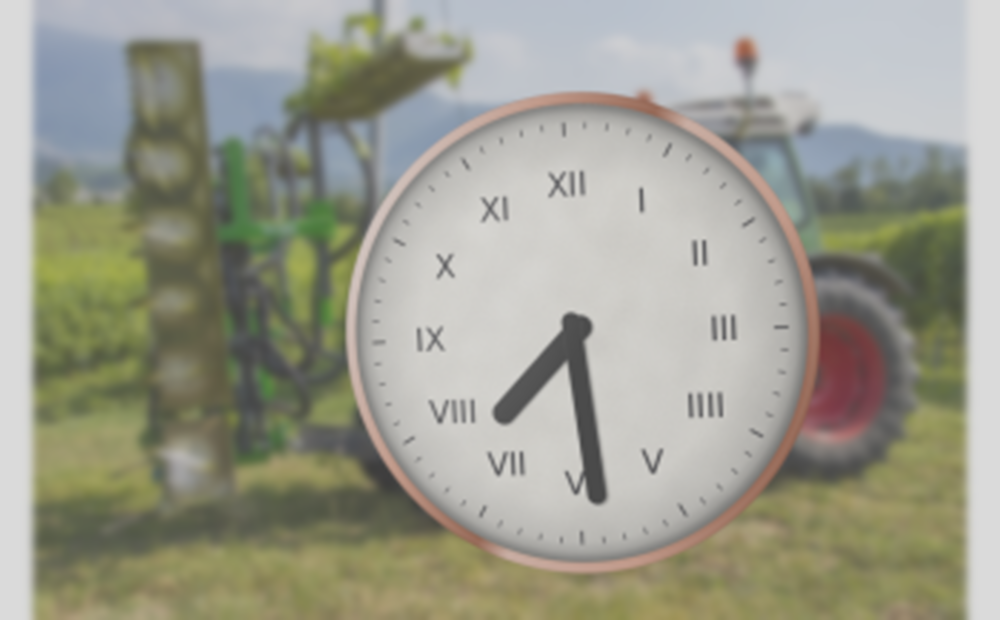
7:29
